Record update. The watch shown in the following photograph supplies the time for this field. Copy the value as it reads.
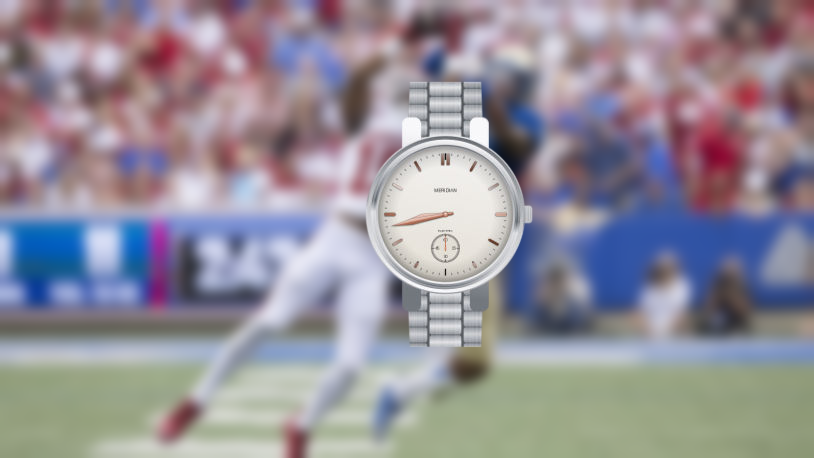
8:43
